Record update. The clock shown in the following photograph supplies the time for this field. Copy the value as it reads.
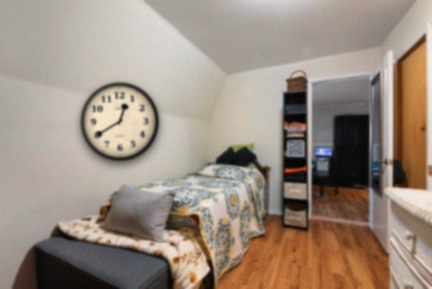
12:40
